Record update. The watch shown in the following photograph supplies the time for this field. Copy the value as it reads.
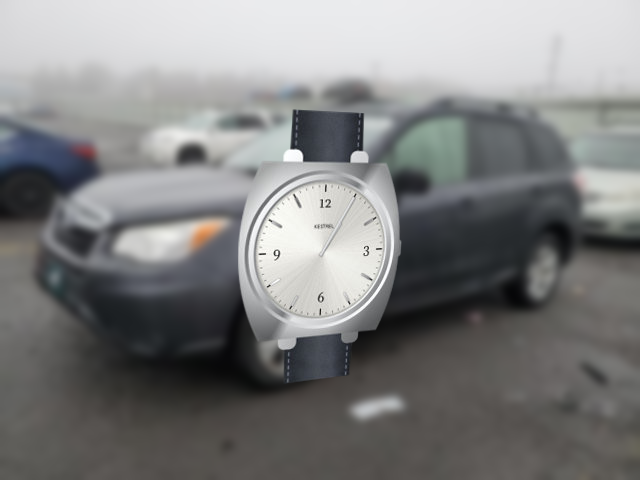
1:05
